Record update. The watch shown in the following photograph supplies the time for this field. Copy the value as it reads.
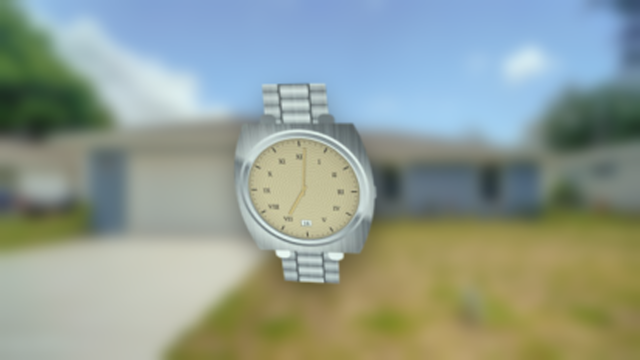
7:01
